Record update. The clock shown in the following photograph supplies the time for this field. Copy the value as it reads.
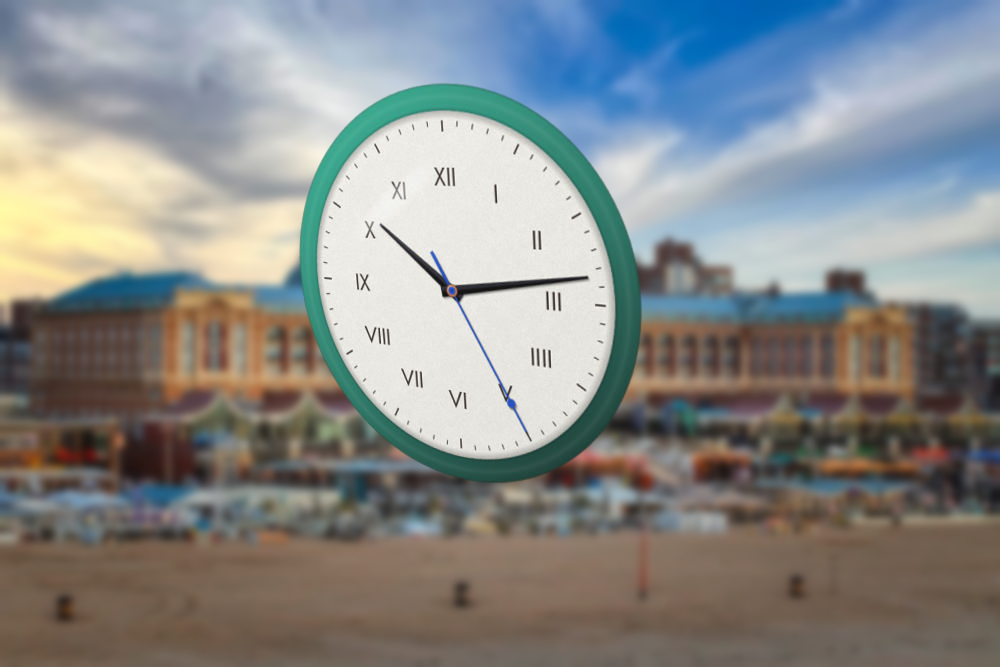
10:13:25
